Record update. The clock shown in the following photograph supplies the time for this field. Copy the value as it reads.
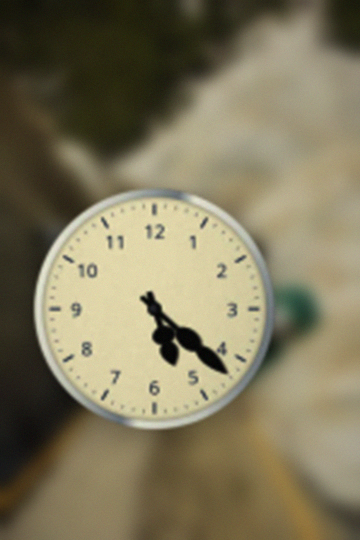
5:22
